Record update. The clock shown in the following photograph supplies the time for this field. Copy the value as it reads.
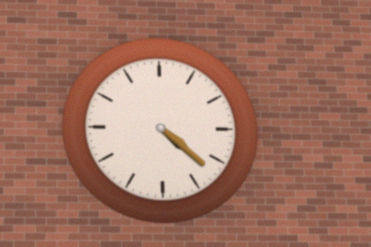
4:22
